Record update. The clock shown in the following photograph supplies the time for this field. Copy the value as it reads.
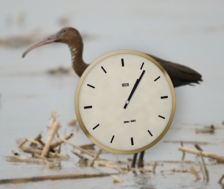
1:06
